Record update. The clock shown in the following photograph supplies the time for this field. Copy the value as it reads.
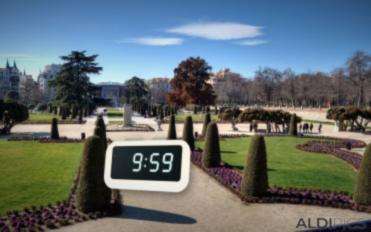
9:59
